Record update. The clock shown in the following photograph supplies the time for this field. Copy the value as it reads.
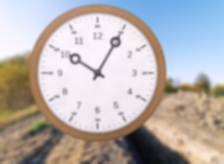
10:05
